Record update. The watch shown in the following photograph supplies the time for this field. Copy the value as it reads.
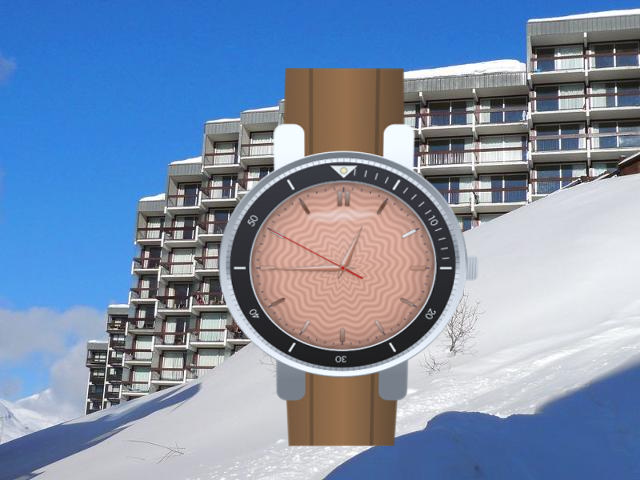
12:44:50
